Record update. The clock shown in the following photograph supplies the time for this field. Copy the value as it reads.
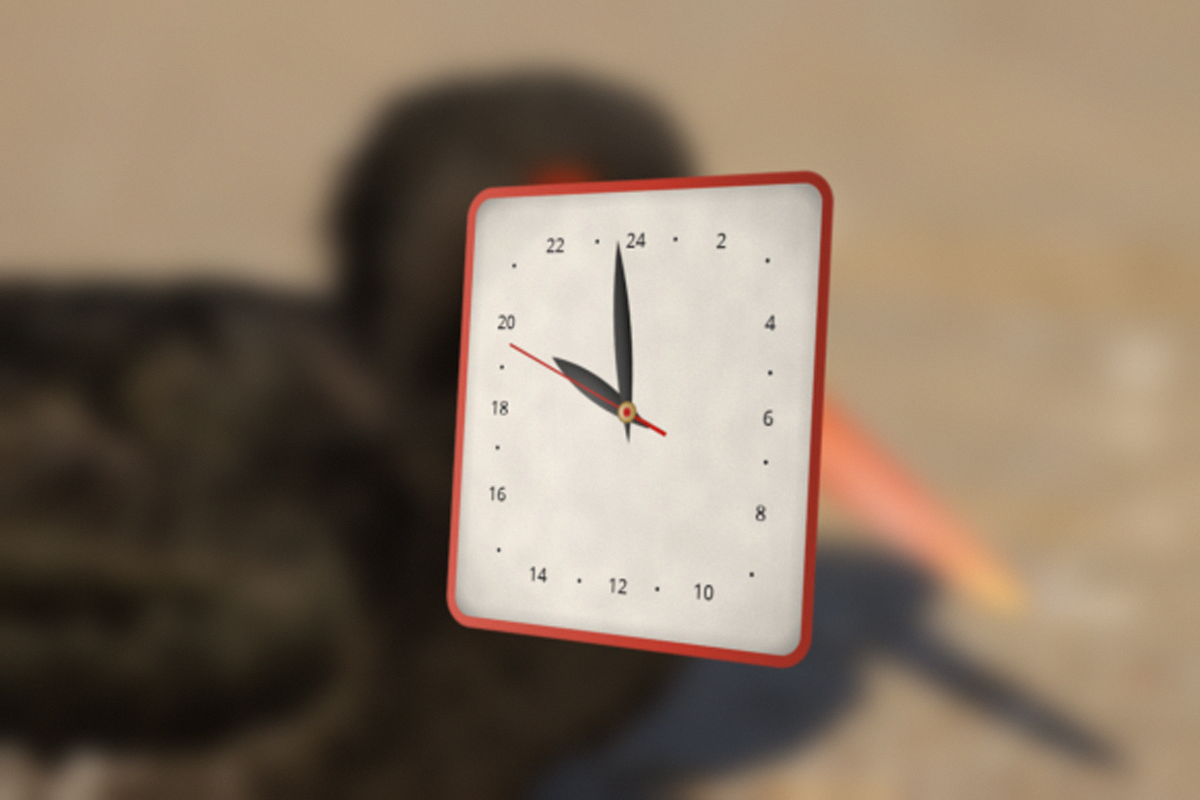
19:58:49
